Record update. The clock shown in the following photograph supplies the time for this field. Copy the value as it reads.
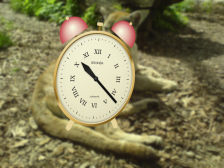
10:22
